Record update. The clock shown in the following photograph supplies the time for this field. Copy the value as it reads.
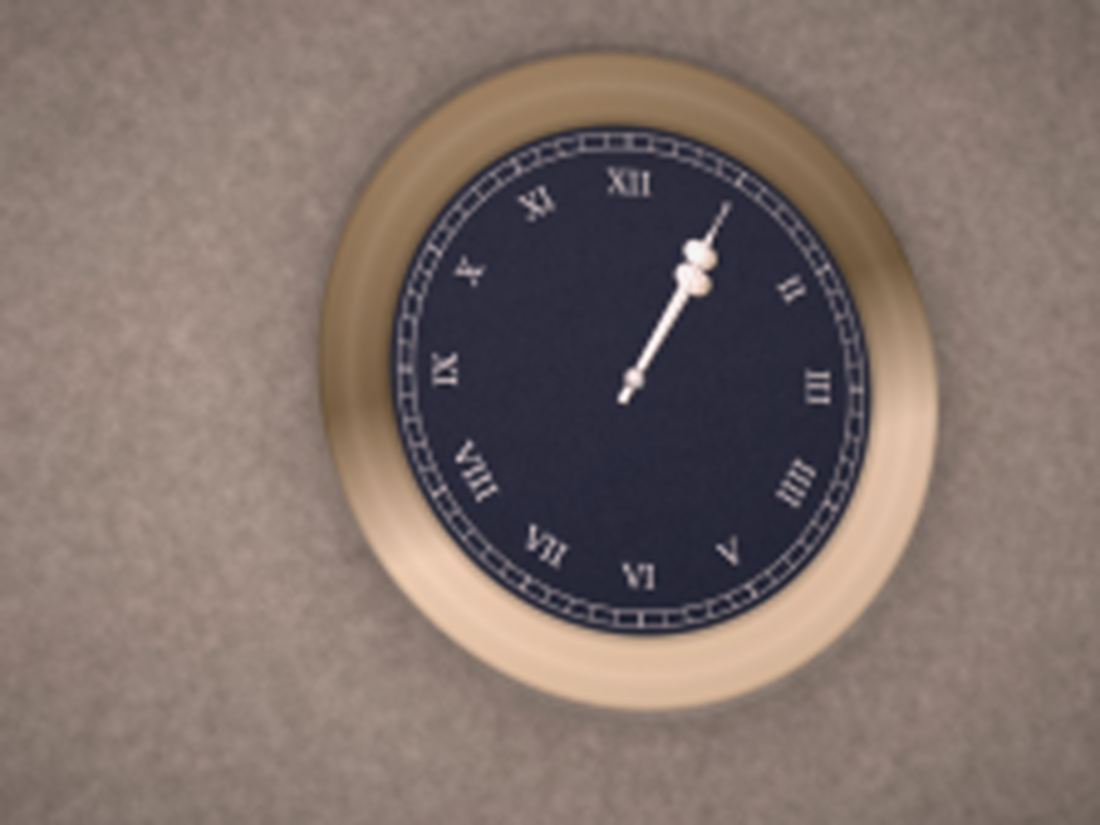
1:05
